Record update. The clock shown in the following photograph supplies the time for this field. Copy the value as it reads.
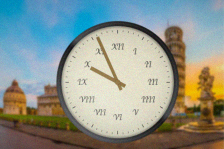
9:56
